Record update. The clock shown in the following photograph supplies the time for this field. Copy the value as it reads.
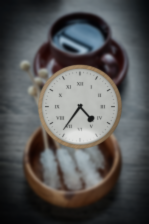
4:36
